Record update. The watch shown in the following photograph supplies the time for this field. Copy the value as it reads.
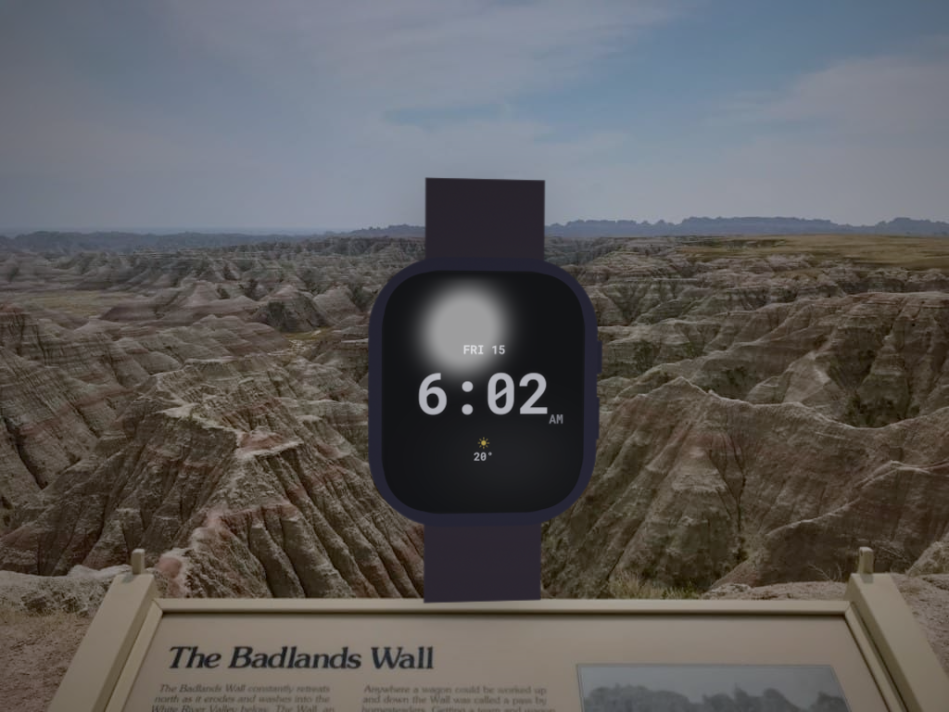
6:02
